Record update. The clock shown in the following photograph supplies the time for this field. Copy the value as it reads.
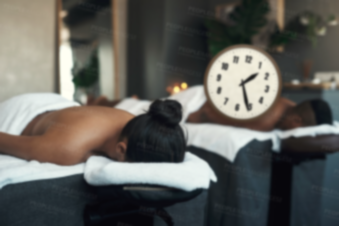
1:26
